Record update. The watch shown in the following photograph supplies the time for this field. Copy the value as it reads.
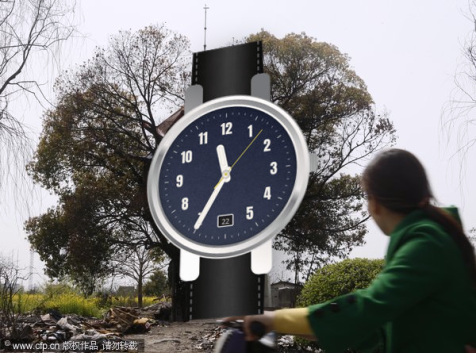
11:35:07
